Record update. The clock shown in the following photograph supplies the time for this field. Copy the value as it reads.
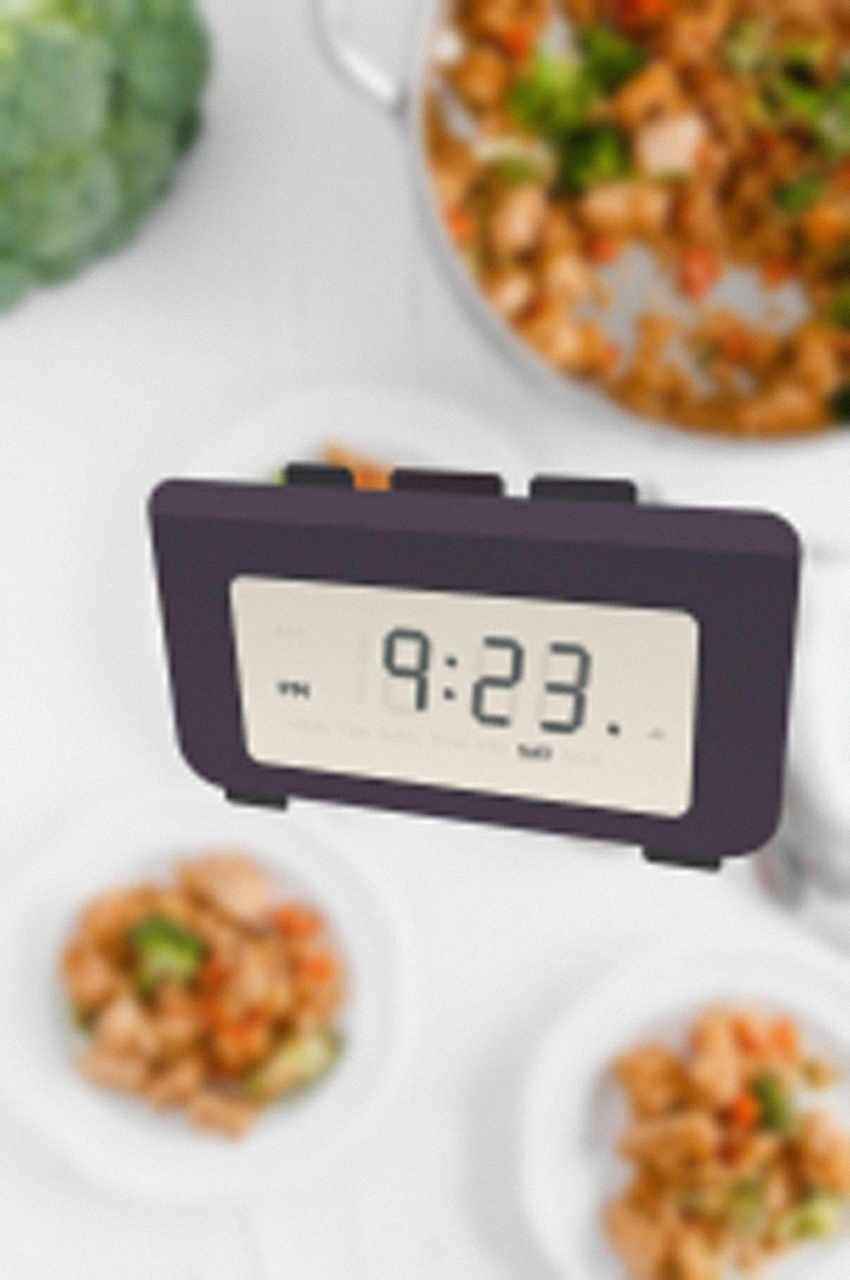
9:23
